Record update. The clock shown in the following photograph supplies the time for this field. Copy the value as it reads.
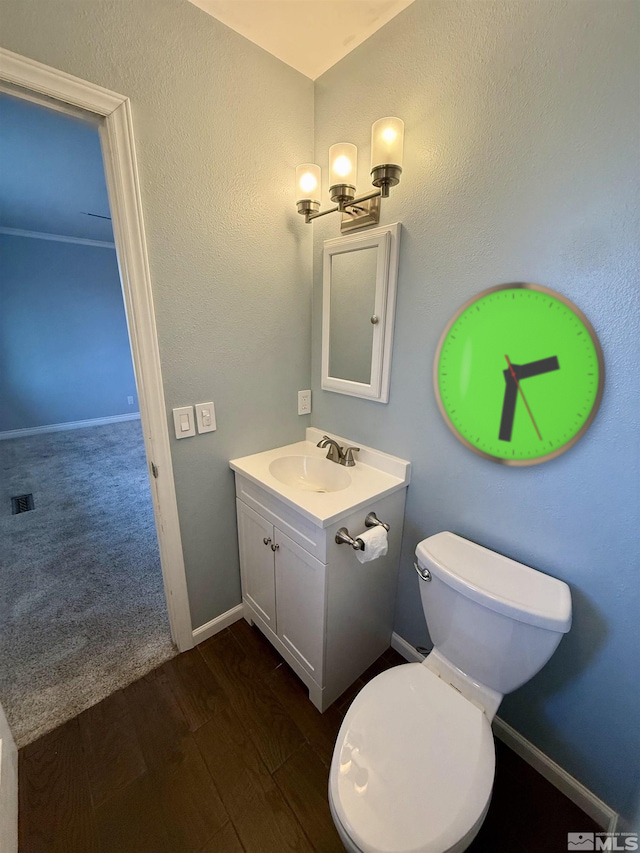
2:31:26
